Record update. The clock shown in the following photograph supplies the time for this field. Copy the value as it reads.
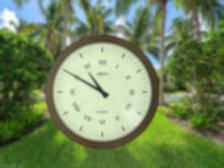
10:50
